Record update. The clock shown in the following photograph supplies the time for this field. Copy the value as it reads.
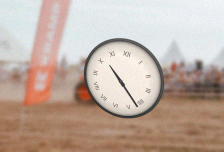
10:22
